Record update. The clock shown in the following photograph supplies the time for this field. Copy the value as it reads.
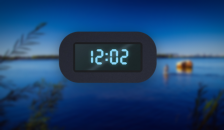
12:02
